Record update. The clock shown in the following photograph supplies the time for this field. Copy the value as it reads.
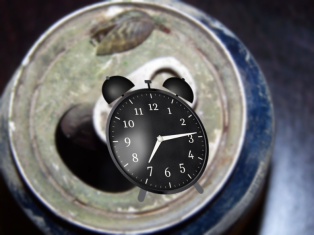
7:14
